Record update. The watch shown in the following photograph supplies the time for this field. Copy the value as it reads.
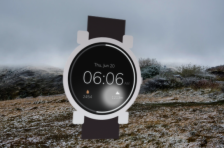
6:06
